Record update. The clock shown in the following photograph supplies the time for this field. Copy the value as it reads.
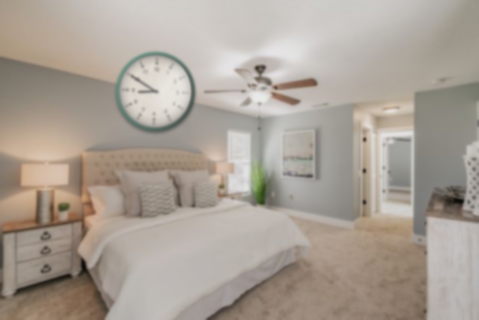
8:50
